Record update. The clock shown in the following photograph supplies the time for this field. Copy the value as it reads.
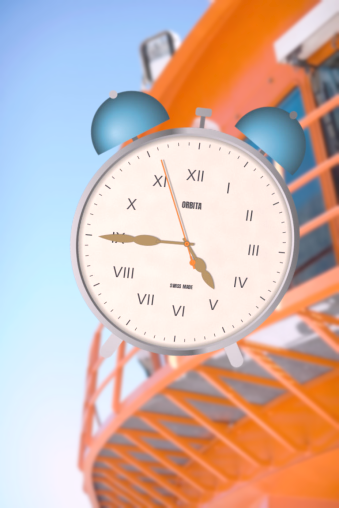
4:44:56
